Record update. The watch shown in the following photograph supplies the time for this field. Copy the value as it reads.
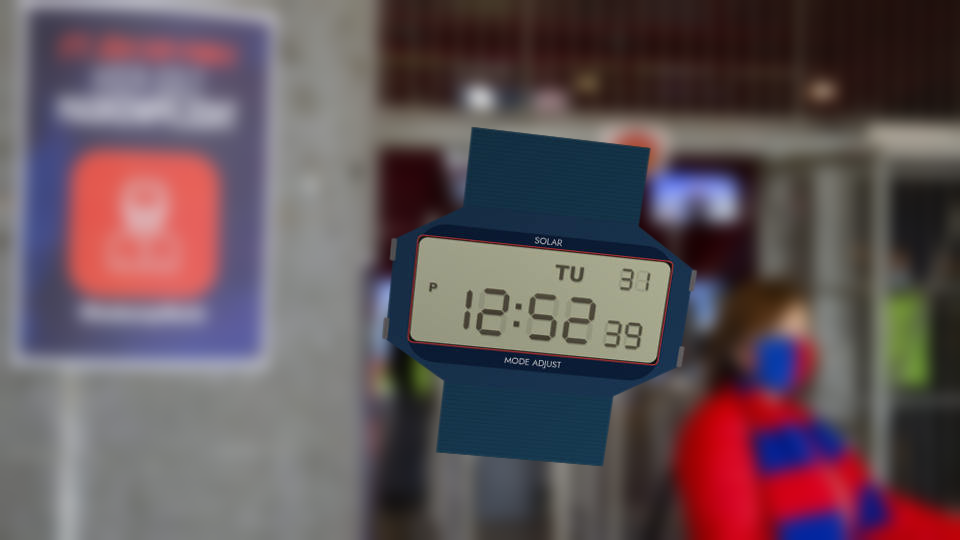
12:52:39
